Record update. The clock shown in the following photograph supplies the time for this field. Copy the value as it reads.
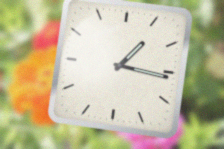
1:16
